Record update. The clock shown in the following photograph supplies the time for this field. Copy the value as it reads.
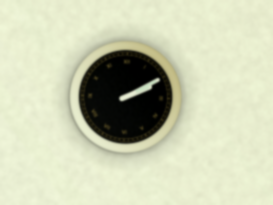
2:10
